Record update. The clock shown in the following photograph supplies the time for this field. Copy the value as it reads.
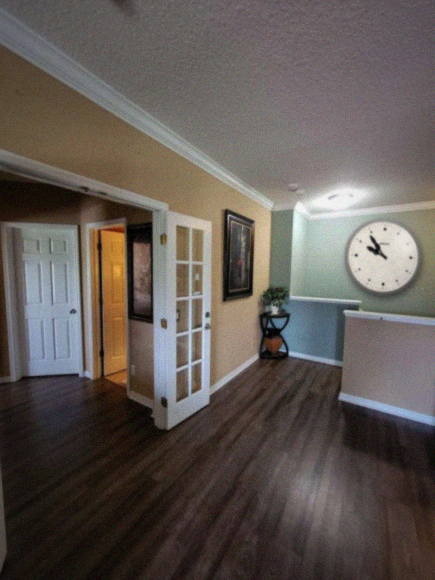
9:54
